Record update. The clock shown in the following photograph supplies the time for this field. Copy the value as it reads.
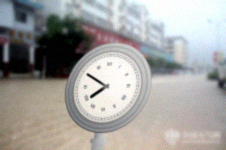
7:50
